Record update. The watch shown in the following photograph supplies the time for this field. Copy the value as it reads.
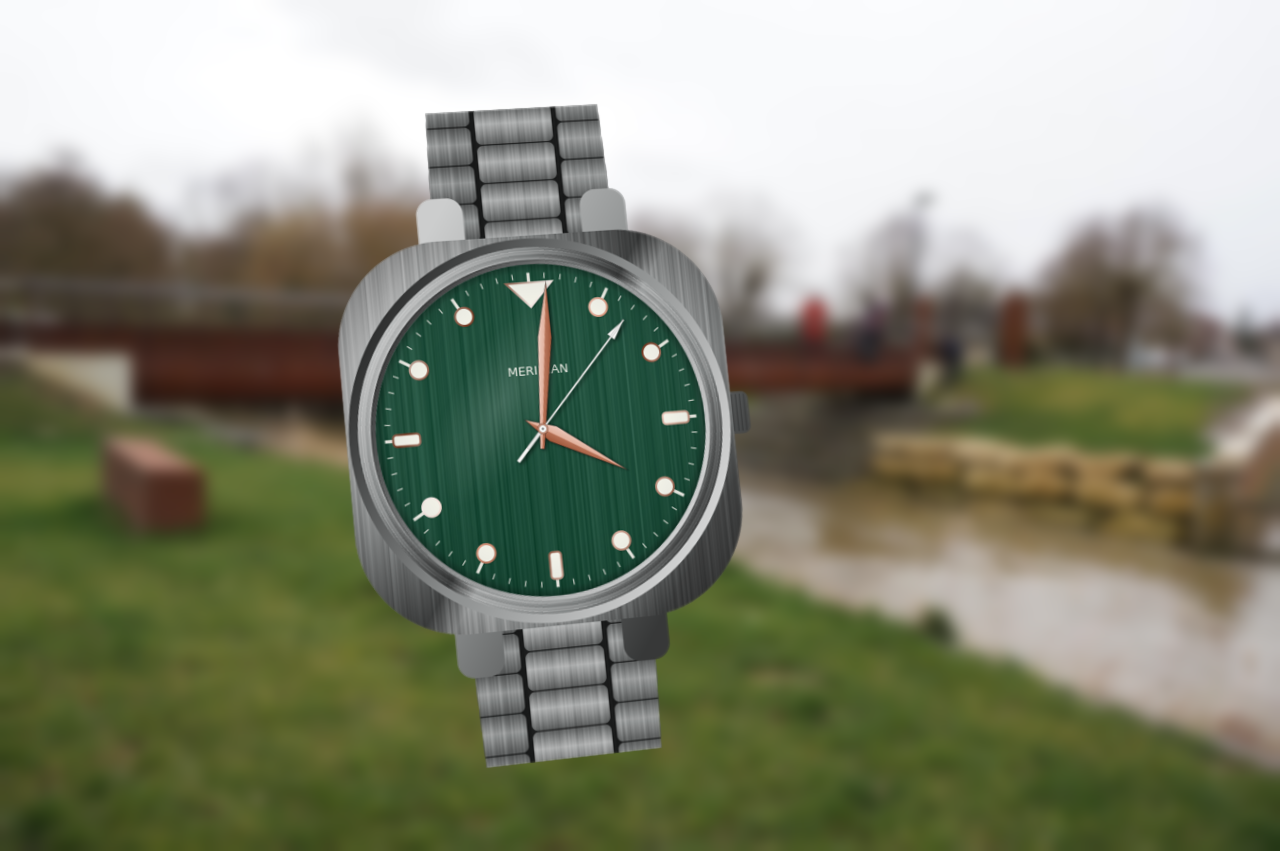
4:01:07
